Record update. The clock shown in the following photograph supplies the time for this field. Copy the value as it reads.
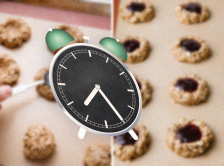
7:25
